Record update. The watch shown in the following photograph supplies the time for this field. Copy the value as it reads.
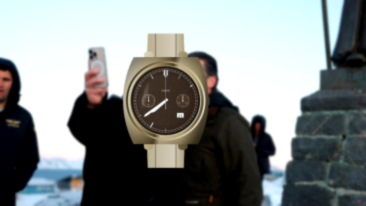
7:39
